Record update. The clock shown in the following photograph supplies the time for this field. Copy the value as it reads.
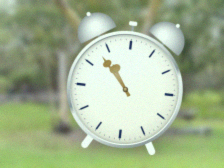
10:53
